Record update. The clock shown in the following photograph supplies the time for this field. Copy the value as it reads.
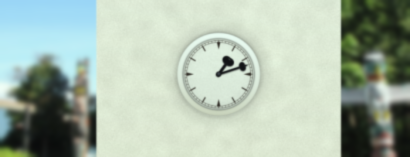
1:12
